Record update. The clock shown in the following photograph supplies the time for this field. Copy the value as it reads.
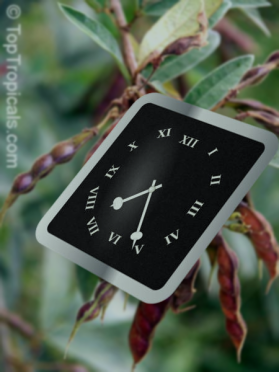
7:26
